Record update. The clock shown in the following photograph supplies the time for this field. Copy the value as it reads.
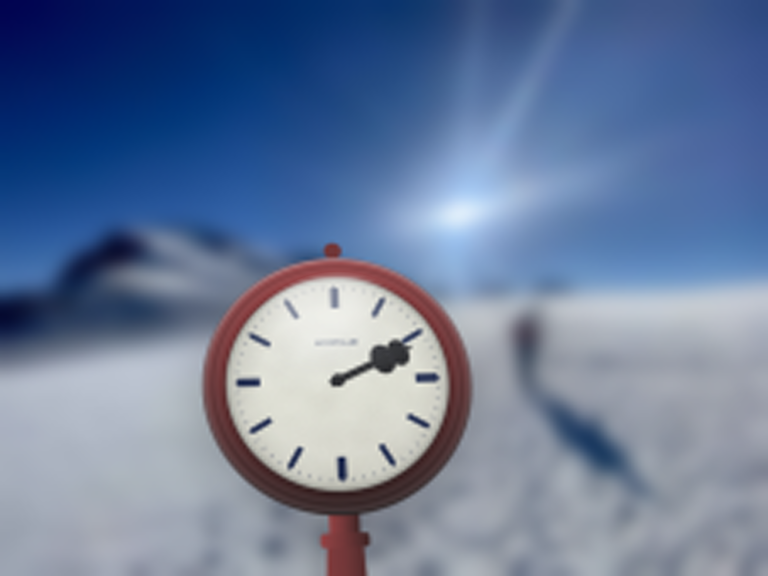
2:11
